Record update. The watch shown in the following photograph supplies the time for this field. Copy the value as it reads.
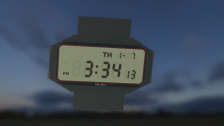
3:34:13
